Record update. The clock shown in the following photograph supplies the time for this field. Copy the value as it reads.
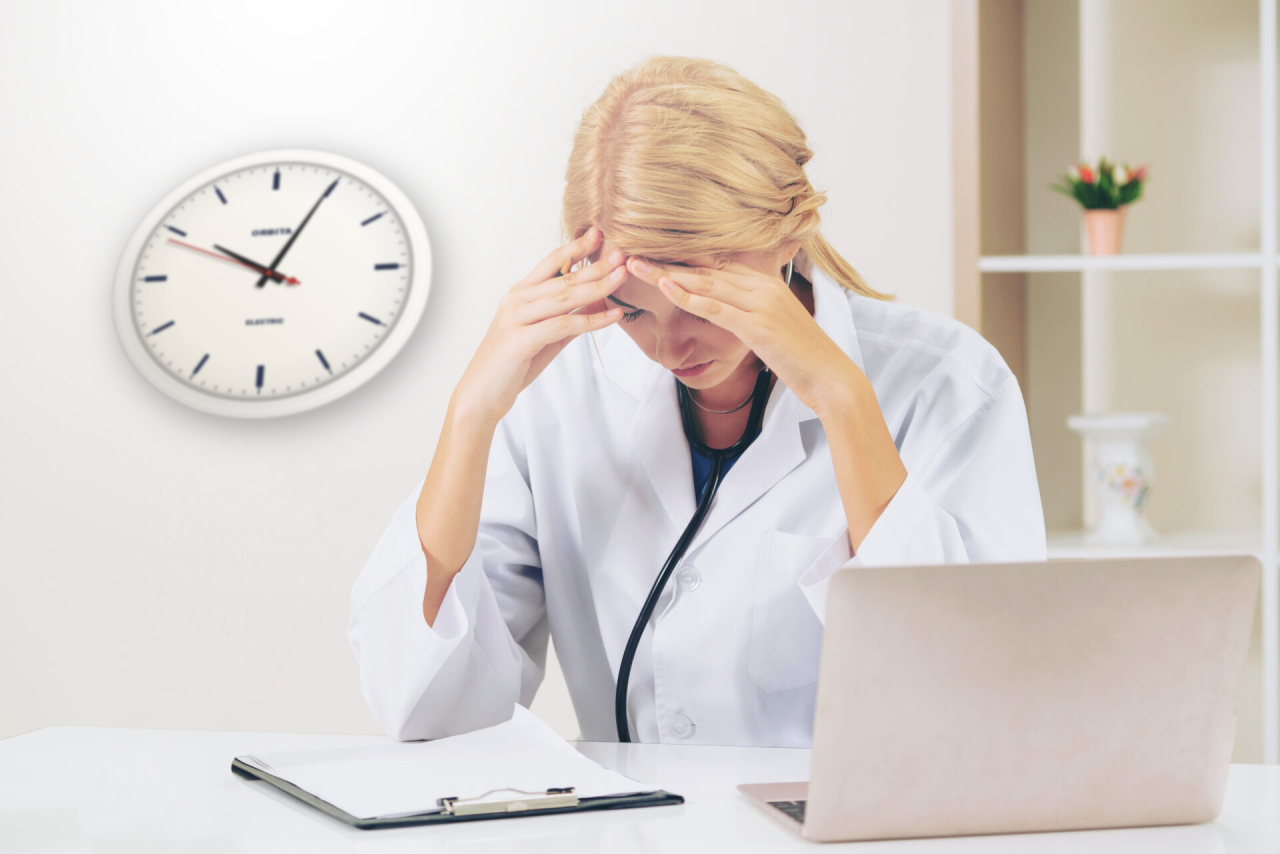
10:04:49
